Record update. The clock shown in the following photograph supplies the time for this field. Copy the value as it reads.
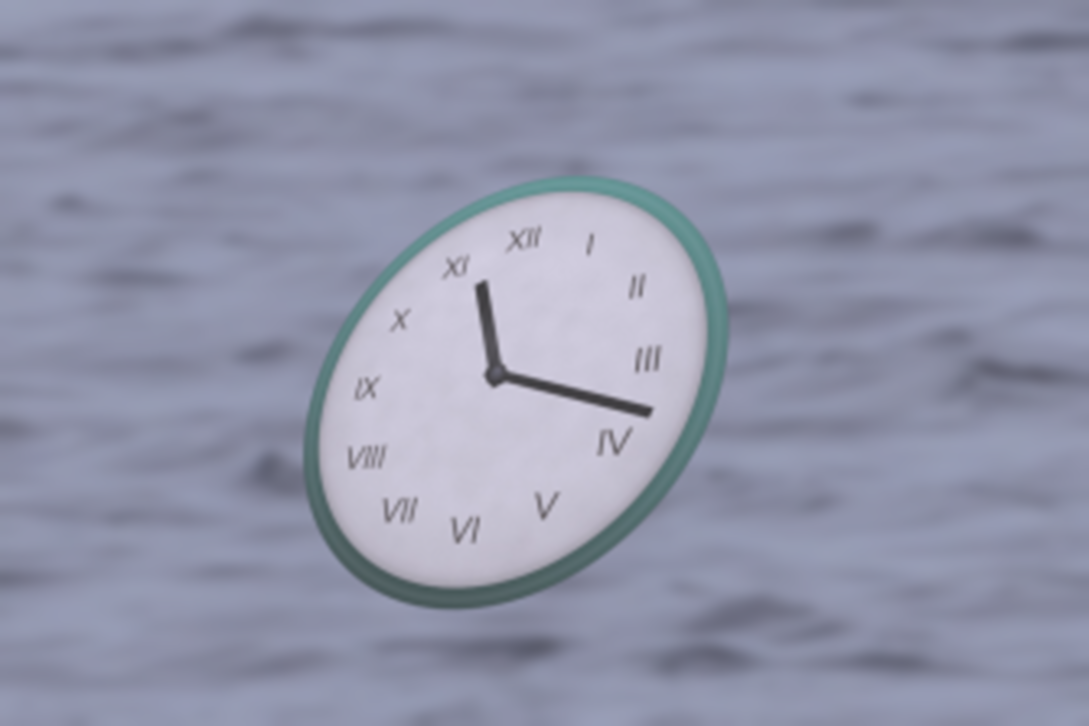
11:18
